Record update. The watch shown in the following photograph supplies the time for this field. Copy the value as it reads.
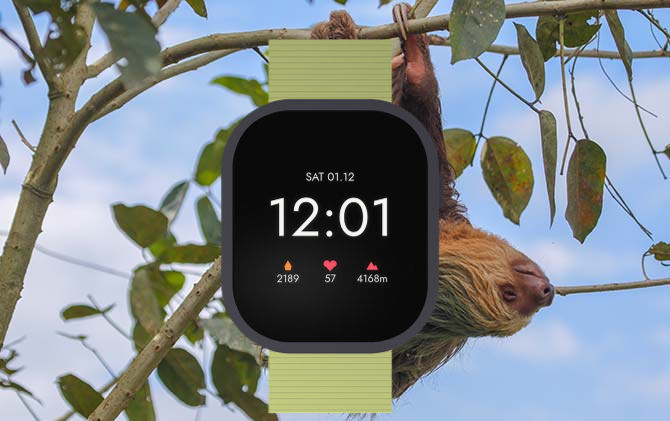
12:01
